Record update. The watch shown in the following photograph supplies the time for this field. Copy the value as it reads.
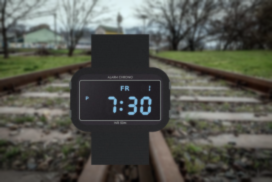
7:30
